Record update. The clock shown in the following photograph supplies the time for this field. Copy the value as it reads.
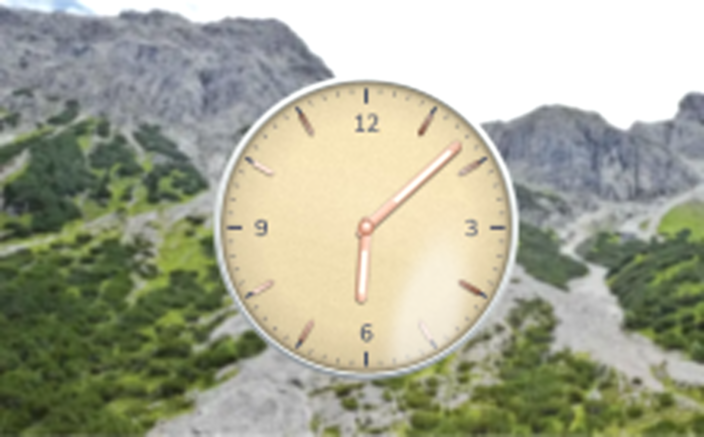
6:08
